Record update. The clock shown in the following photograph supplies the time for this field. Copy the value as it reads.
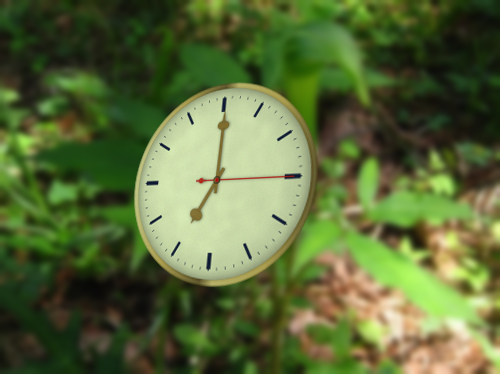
7:00:15
